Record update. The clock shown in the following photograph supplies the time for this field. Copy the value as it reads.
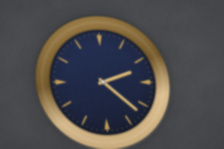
2:22
